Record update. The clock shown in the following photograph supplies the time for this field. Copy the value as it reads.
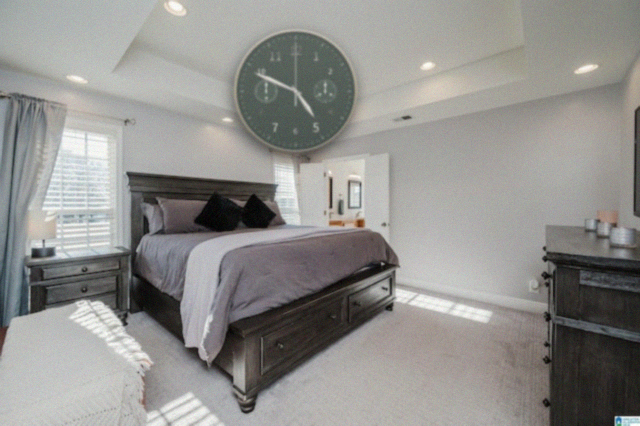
4:49
